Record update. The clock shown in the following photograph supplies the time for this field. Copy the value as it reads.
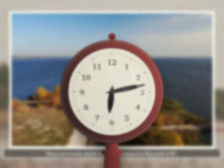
6:13
